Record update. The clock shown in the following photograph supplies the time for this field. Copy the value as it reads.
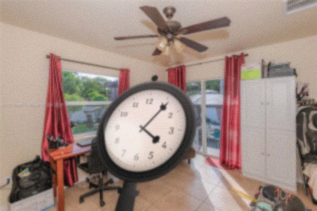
4:06
